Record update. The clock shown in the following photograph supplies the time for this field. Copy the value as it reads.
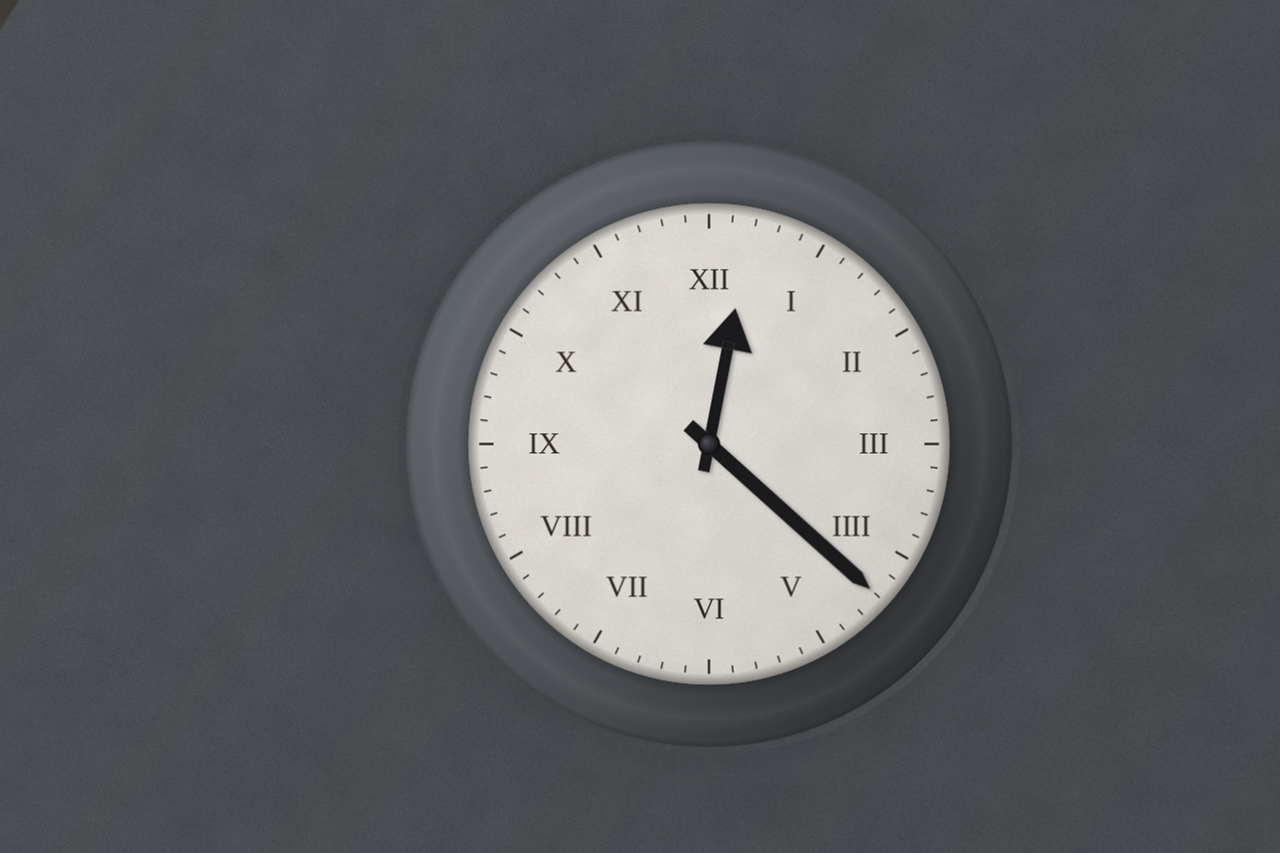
12:22
